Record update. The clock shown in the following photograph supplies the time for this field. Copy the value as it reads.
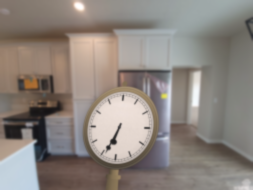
6:34
